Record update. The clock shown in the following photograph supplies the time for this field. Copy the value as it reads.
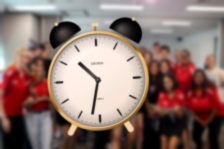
10:32
